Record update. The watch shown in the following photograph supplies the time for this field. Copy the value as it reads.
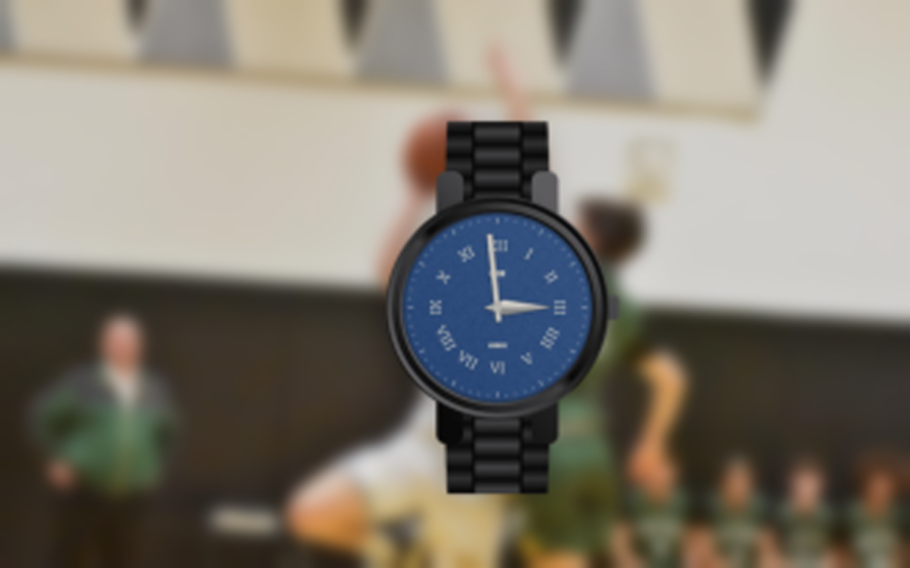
2:59
